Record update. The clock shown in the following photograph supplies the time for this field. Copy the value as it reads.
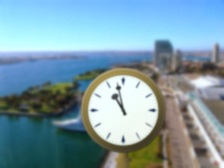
10:58
